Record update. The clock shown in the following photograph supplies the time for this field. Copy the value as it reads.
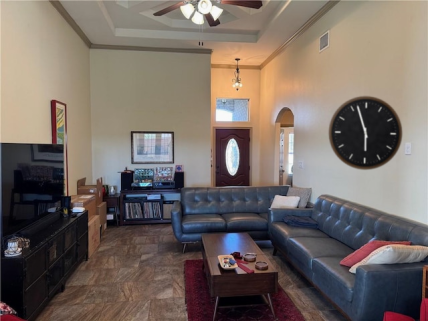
5:57
